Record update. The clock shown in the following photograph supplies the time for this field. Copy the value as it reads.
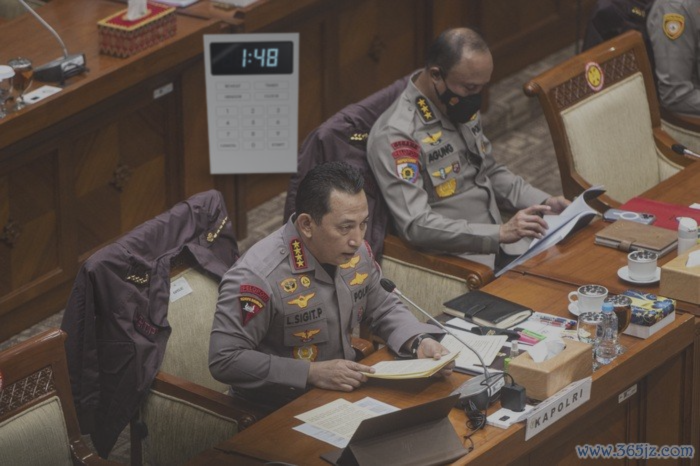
1:48
